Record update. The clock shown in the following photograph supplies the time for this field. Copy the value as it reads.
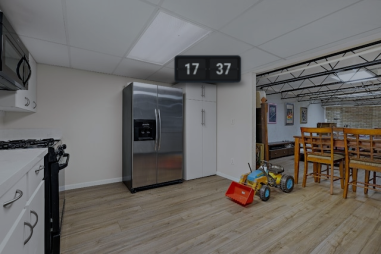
17:37
